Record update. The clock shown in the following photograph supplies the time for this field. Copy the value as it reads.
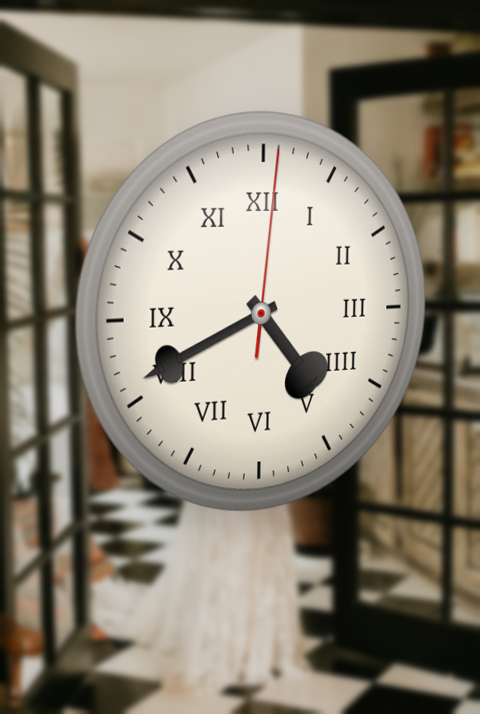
4:41:01
